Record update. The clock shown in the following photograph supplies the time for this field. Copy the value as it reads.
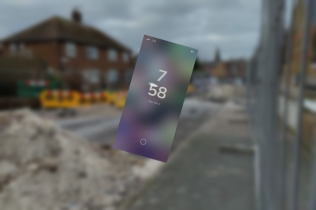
7:58
